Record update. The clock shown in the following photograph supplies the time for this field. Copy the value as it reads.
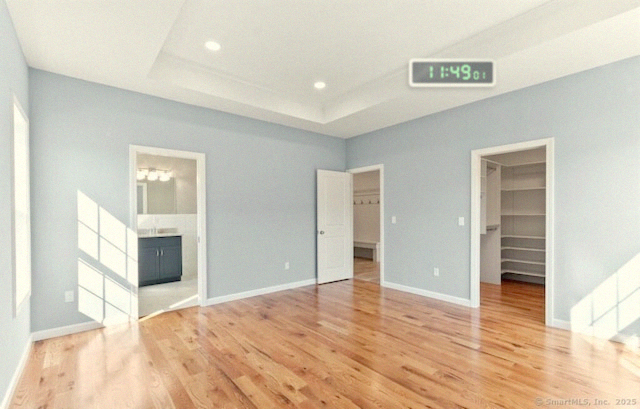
11:49
